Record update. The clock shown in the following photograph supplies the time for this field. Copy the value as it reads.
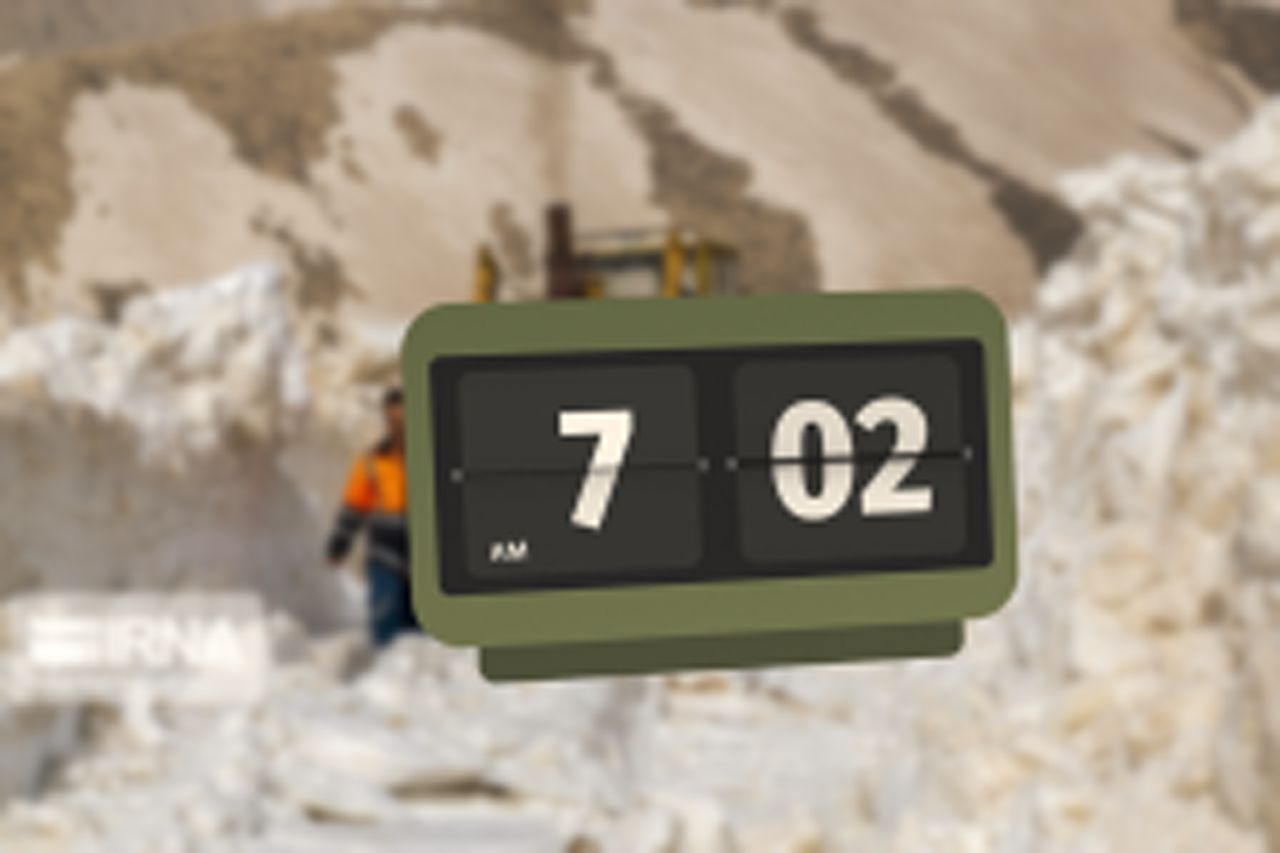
7:02
